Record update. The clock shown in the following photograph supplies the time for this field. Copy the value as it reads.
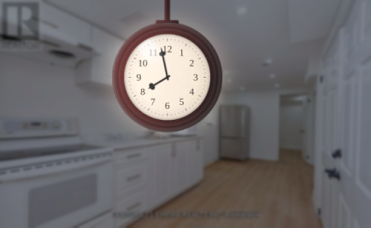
7:58
